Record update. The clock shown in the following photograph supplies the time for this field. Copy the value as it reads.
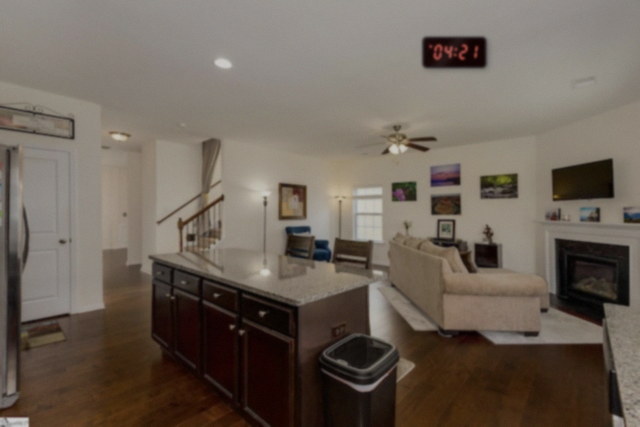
4:21
